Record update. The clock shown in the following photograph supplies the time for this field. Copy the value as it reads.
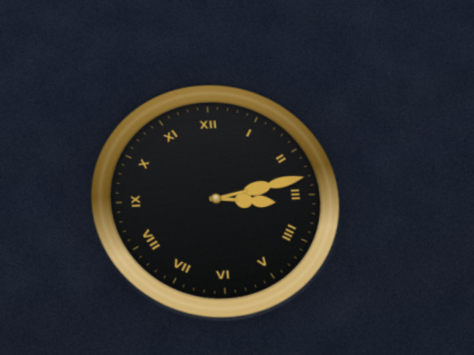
3:13
